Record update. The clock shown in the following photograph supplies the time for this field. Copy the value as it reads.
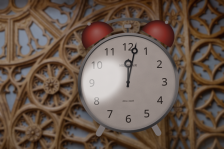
12:02
